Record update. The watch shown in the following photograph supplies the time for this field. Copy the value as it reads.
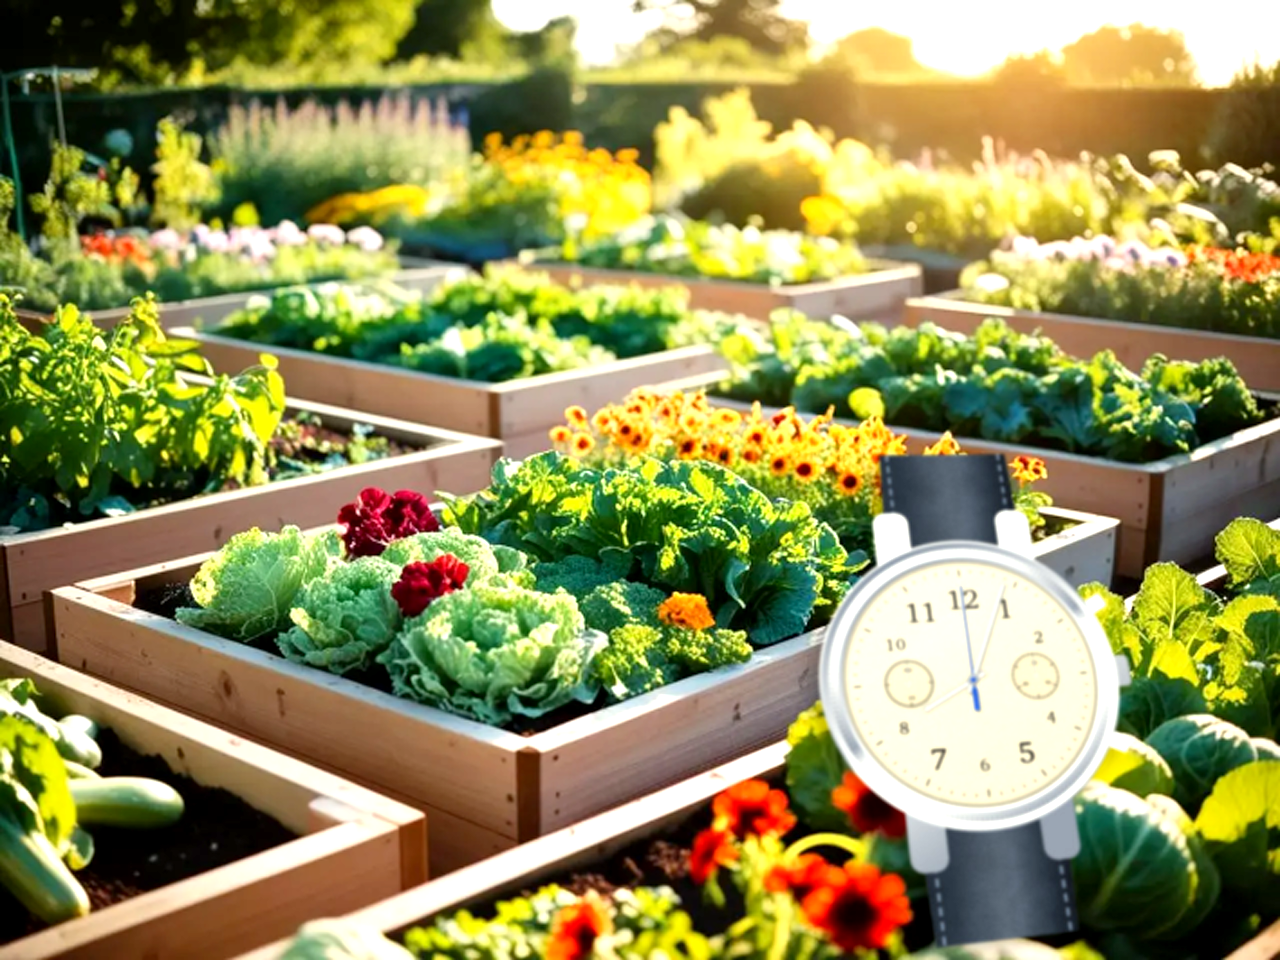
8:04
